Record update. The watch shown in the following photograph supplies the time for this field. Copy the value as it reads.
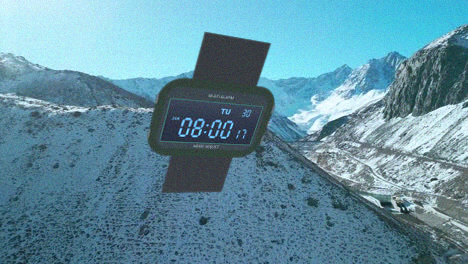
8:00:17
